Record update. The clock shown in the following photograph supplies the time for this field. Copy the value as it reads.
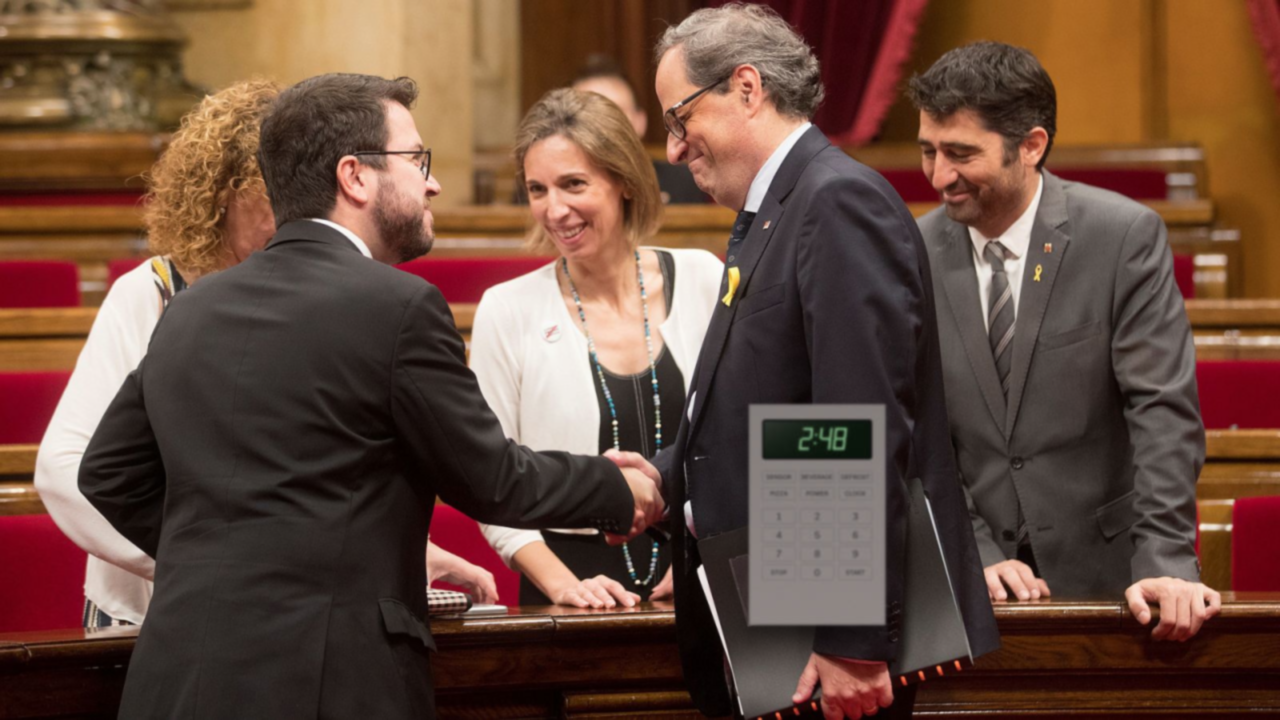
2:48
